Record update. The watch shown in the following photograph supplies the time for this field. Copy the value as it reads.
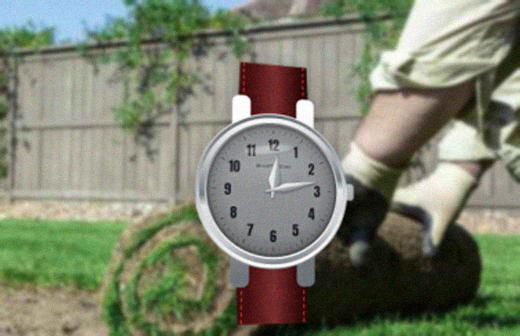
12:13
